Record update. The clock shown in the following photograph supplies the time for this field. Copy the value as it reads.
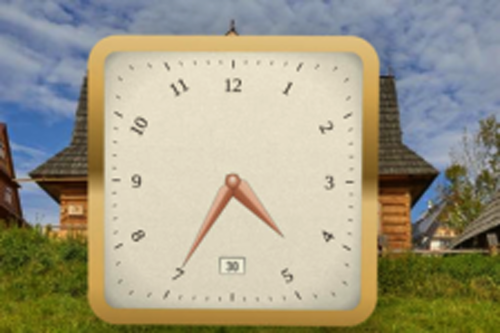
4:35
